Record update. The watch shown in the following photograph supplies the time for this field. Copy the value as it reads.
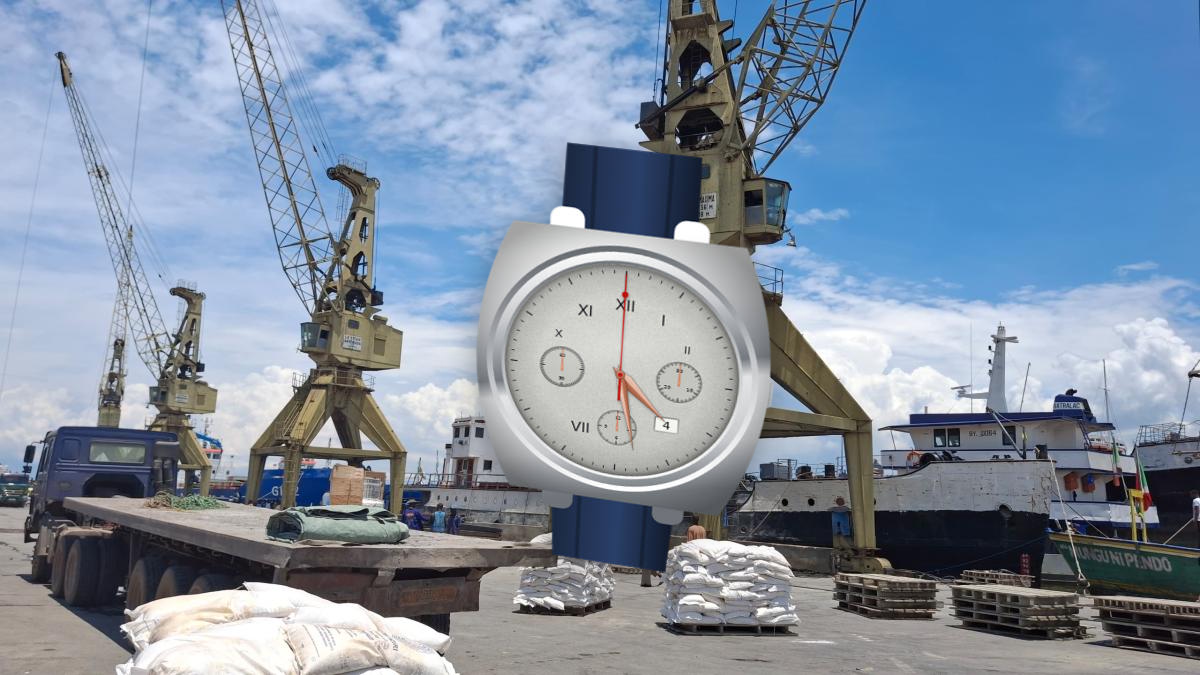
4:28
